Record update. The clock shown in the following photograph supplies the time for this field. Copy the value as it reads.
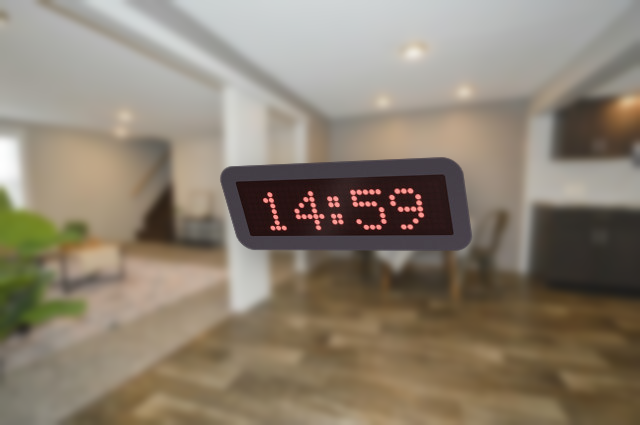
14:59
